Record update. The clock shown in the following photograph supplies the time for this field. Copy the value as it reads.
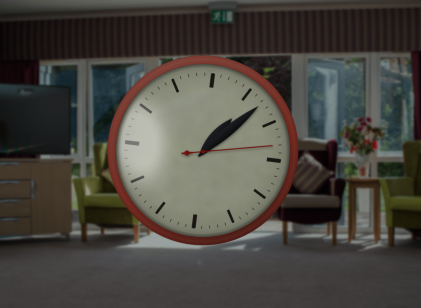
1:07:13
